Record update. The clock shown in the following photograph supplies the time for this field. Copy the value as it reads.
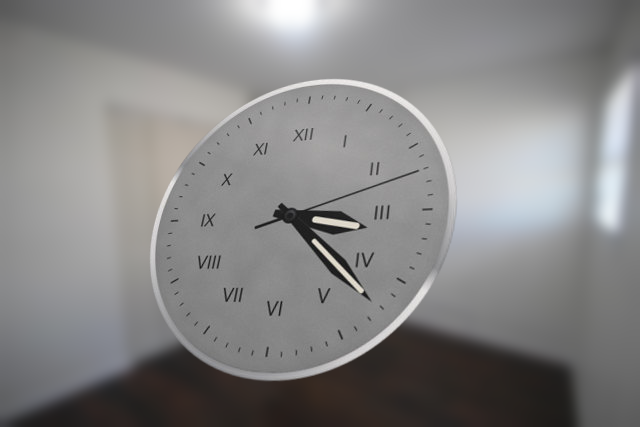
3:22:12
